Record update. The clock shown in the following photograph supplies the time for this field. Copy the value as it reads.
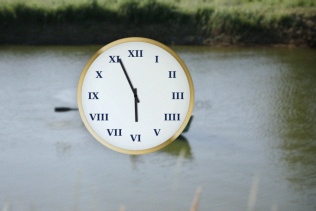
5:56
